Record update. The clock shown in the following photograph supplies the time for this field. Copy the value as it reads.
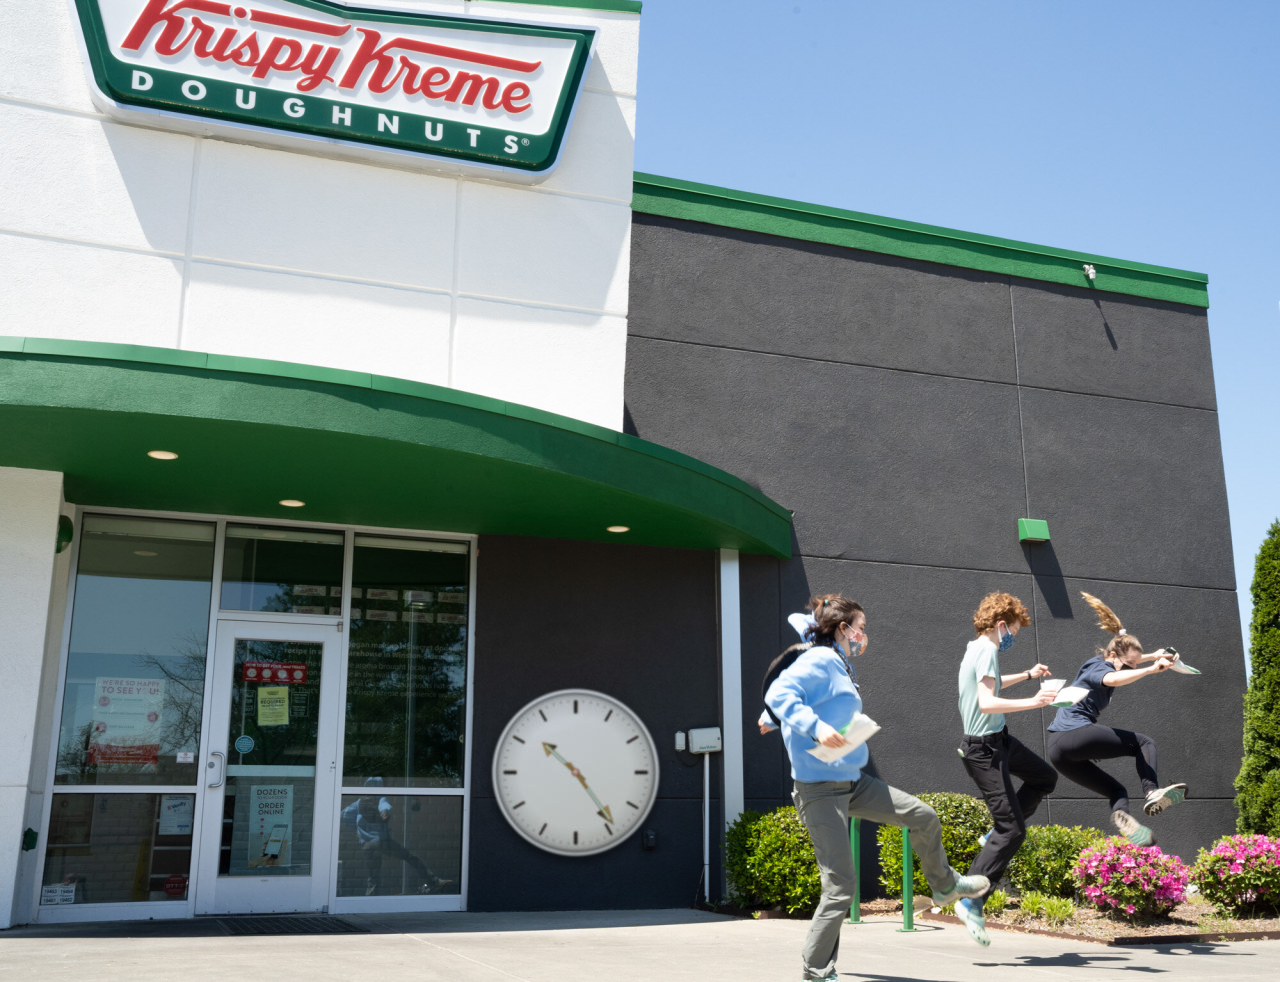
10:24
